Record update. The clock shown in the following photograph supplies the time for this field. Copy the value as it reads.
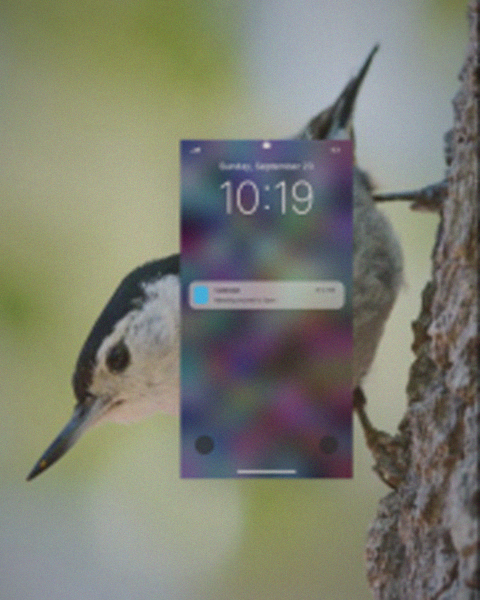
10:19
